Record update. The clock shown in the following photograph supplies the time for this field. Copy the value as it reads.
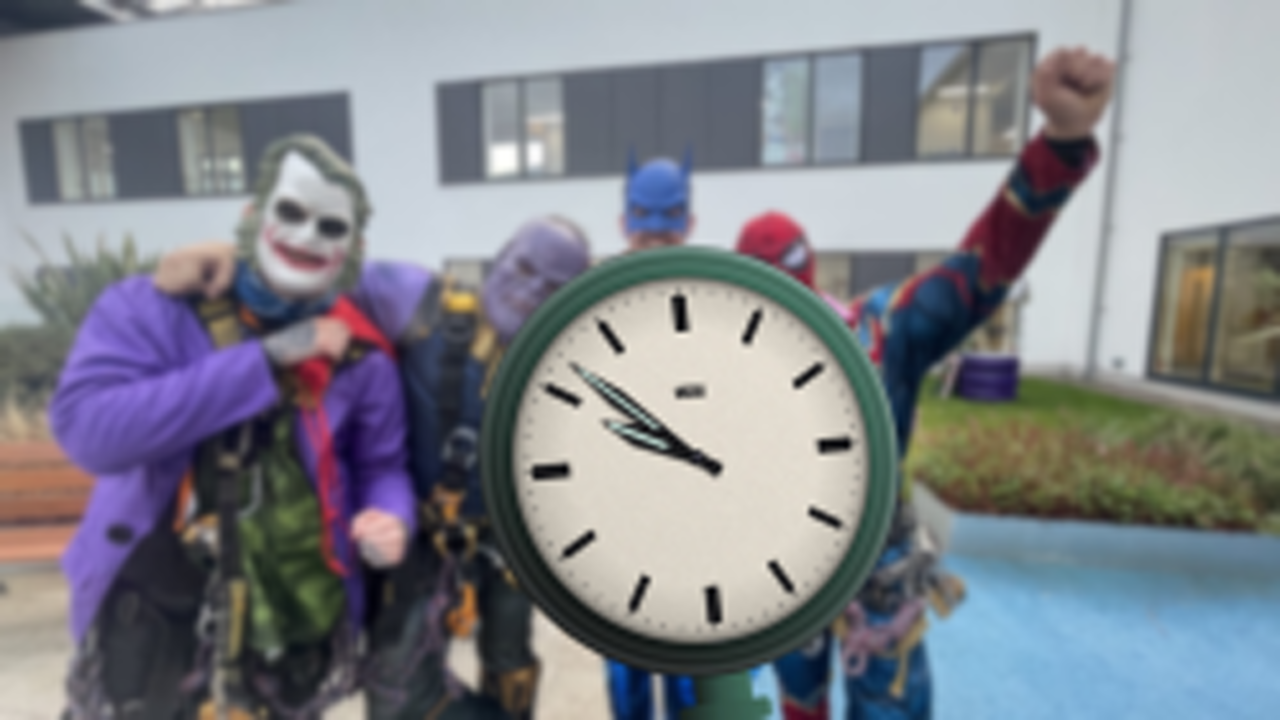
9:52
